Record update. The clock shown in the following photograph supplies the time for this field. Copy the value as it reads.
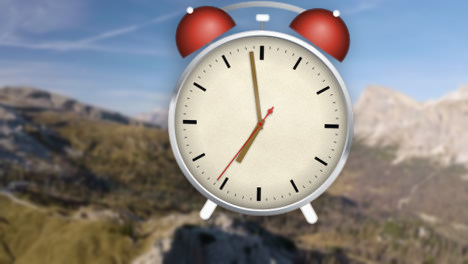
6:58:36
